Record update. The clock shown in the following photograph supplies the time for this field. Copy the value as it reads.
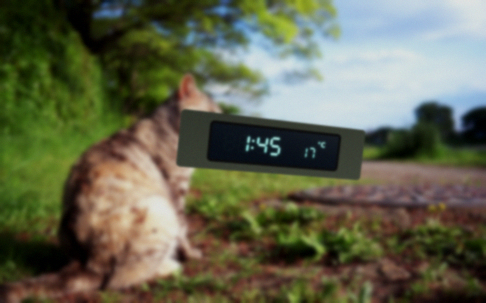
1:45
